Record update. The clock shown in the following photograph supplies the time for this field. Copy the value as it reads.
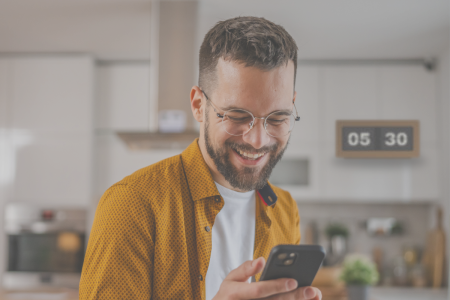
5:30
